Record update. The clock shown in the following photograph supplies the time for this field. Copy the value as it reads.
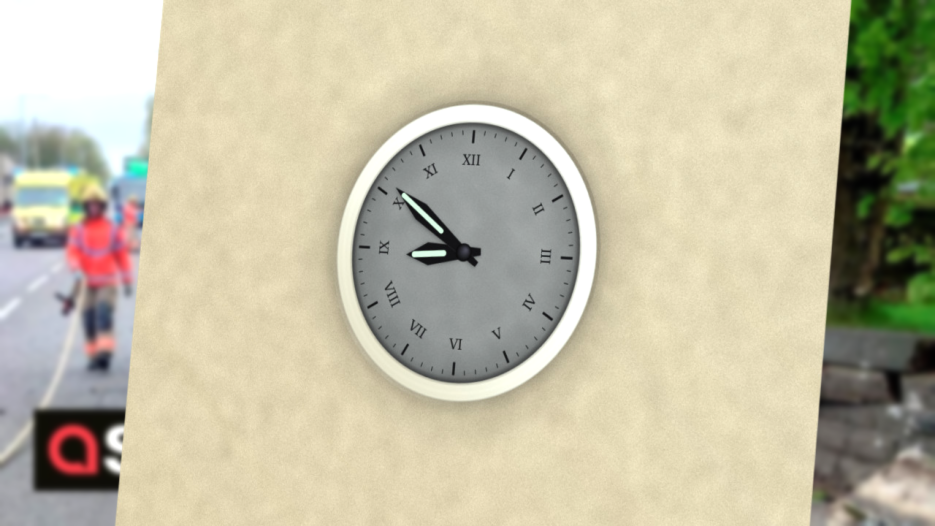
8:51
